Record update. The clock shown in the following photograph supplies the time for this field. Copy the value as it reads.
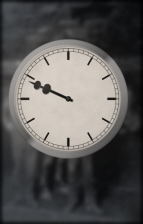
9:49
